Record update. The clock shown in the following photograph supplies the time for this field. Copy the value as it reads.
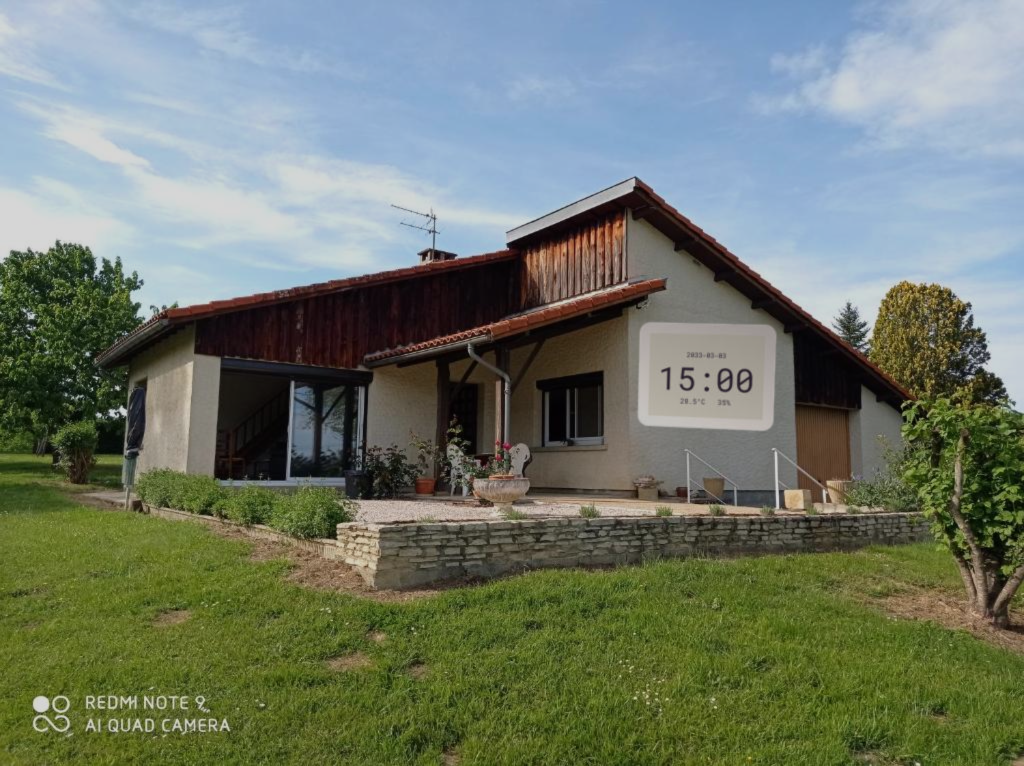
15:00
